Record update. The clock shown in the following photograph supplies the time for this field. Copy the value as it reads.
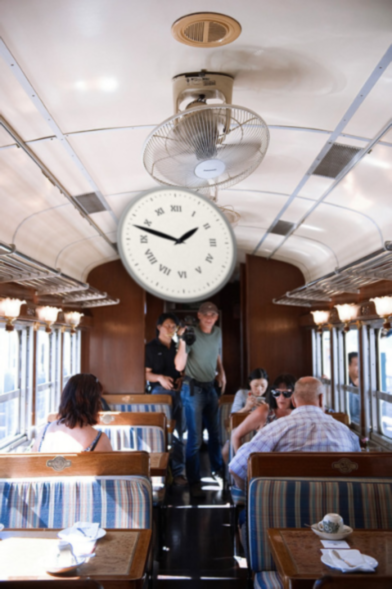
1:48
